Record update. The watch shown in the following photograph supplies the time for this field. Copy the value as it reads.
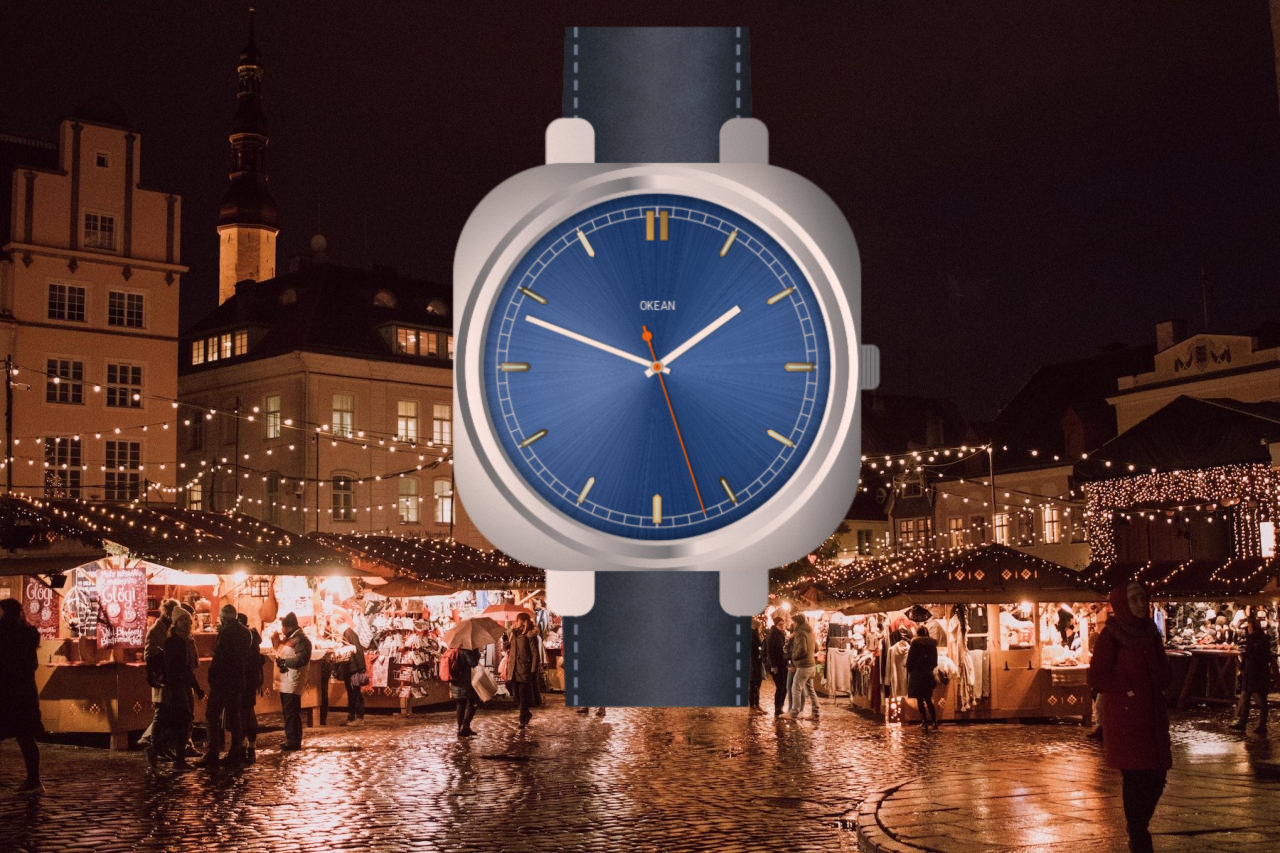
1:48:27
